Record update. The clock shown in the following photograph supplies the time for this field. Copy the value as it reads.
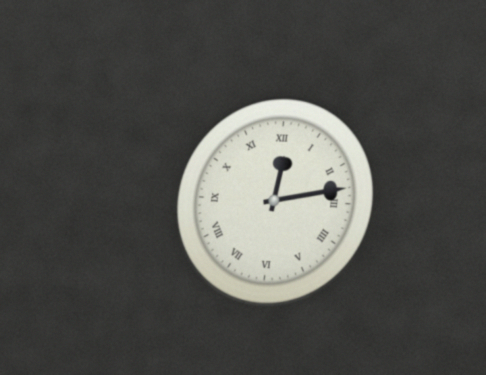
12:13
